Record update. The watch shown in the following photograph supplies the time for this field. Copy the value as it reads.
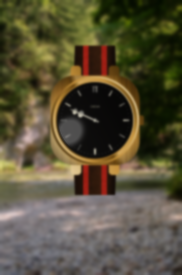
9:49
